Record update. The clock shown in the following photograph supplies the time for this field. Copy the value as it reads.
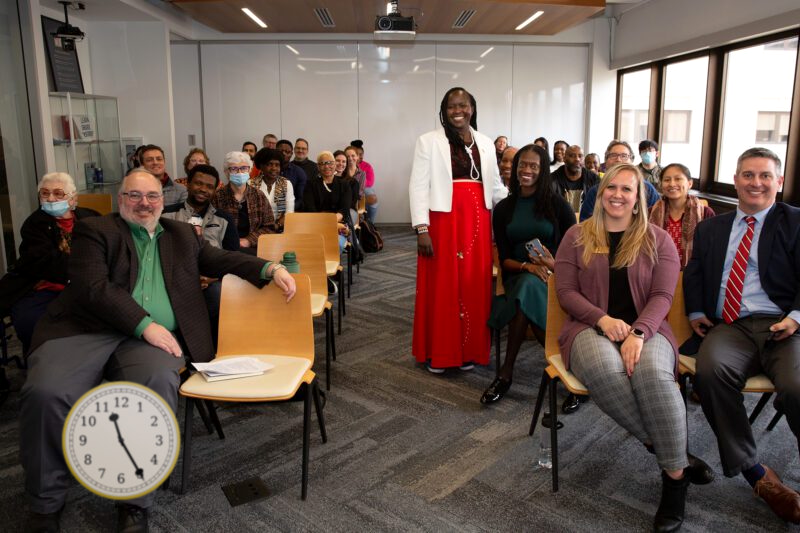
11:25
